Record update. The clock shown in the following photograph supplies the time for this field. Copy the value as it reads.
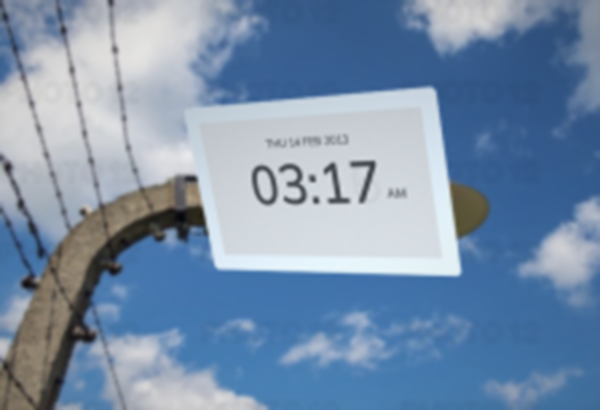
3:17
